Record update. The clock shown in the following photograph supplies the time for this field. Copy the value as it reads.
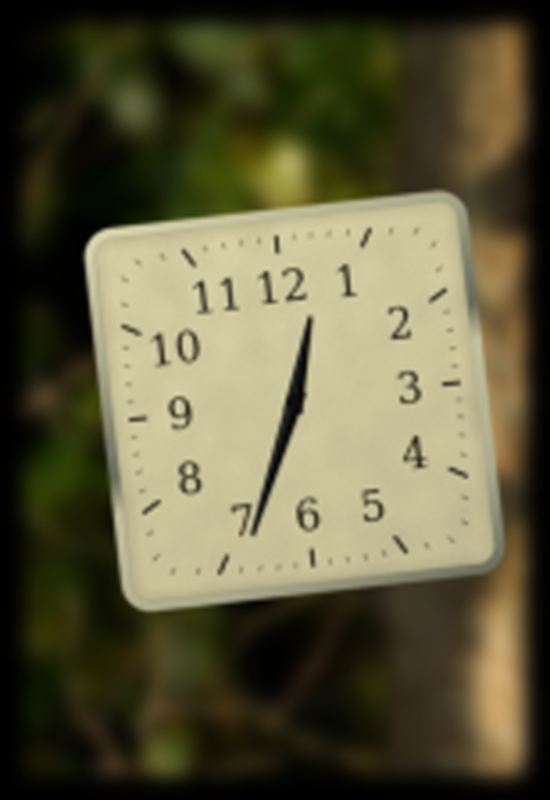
12:34
